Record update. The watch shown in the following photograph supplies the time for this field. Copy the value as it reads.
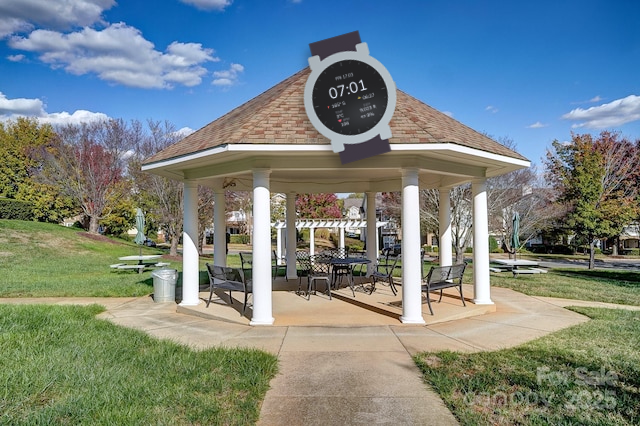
7:01
